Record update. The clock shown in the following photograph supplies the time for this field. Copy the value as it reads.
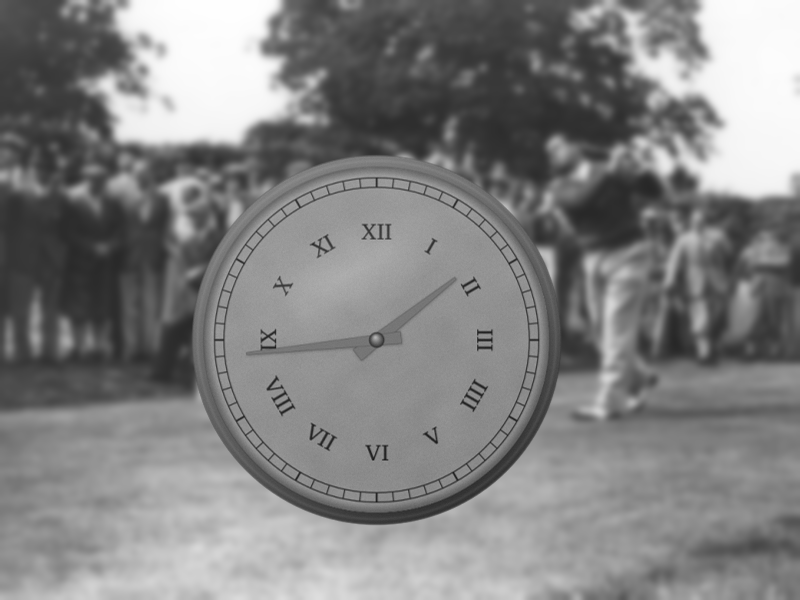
1:44
